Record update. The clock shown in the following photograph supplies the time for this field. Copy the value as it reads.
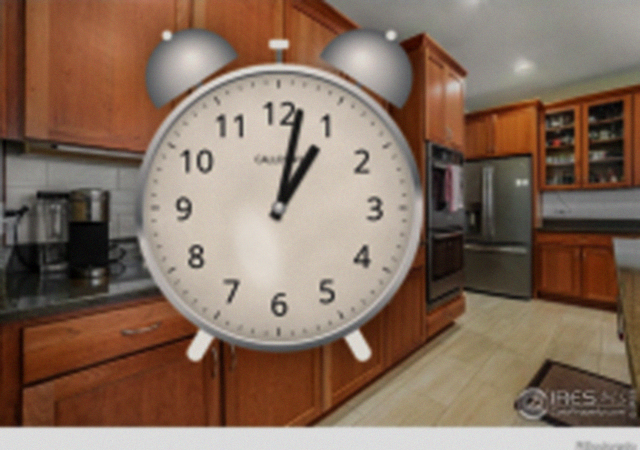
1:02
